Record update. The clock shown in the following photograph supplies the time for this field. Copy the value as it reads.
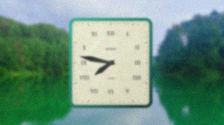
7:47
